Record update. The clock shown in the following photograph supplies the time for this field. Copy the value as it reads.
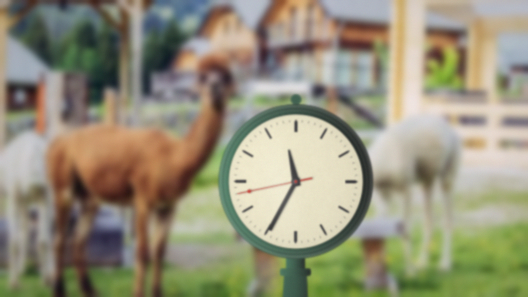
11:34:43
